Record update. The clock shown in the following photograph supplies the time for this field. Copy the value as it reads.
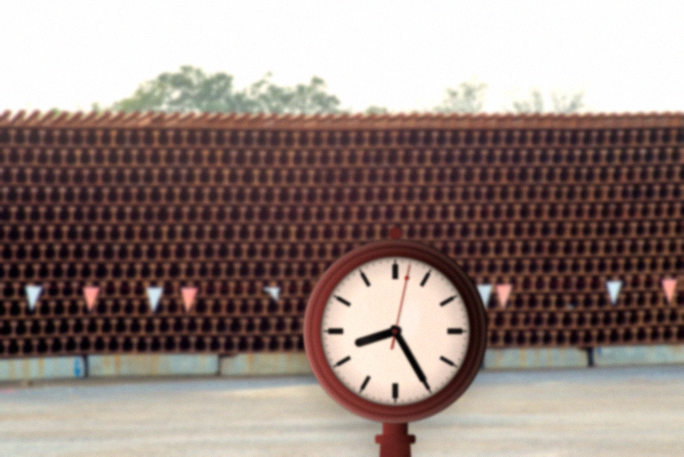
8:25:02
